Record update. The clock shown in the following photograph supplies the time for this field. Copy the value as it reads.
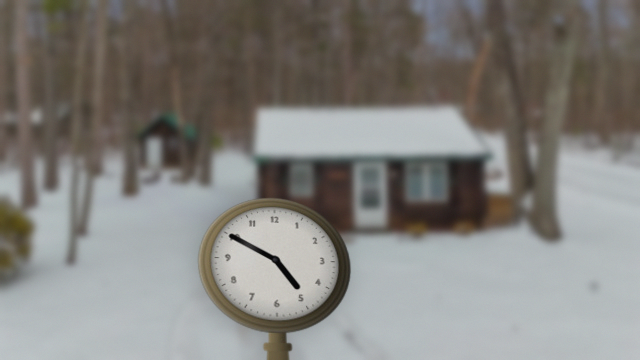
4:50
